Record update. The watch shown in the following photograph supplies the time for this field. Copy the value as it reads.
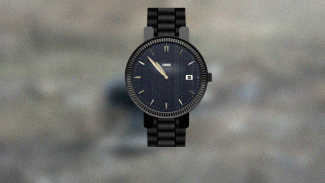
10:53
